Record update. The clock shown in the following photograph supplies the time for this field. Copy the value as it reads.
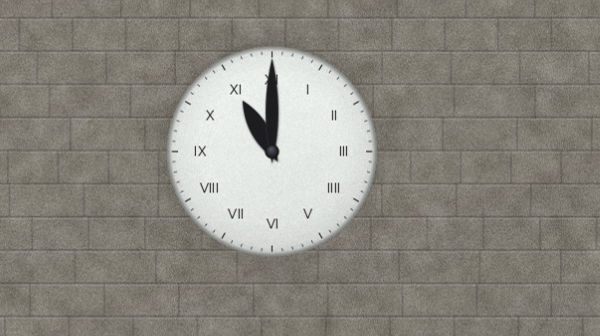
11:00
